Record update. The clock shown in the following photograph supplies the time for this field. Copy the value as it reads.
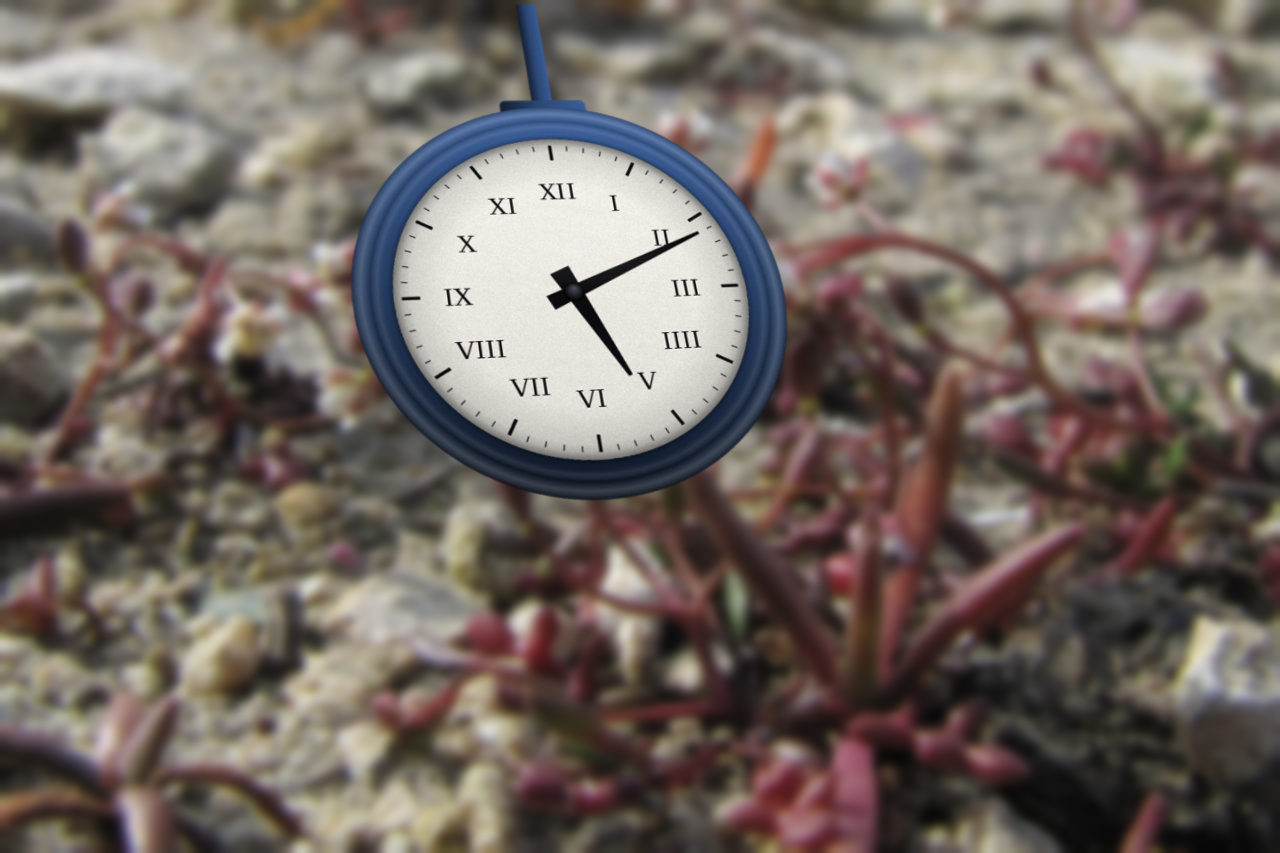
5:11
